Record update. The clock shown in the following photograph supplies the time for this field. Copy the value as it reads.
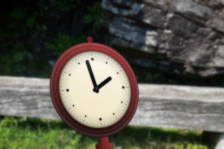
1:58
